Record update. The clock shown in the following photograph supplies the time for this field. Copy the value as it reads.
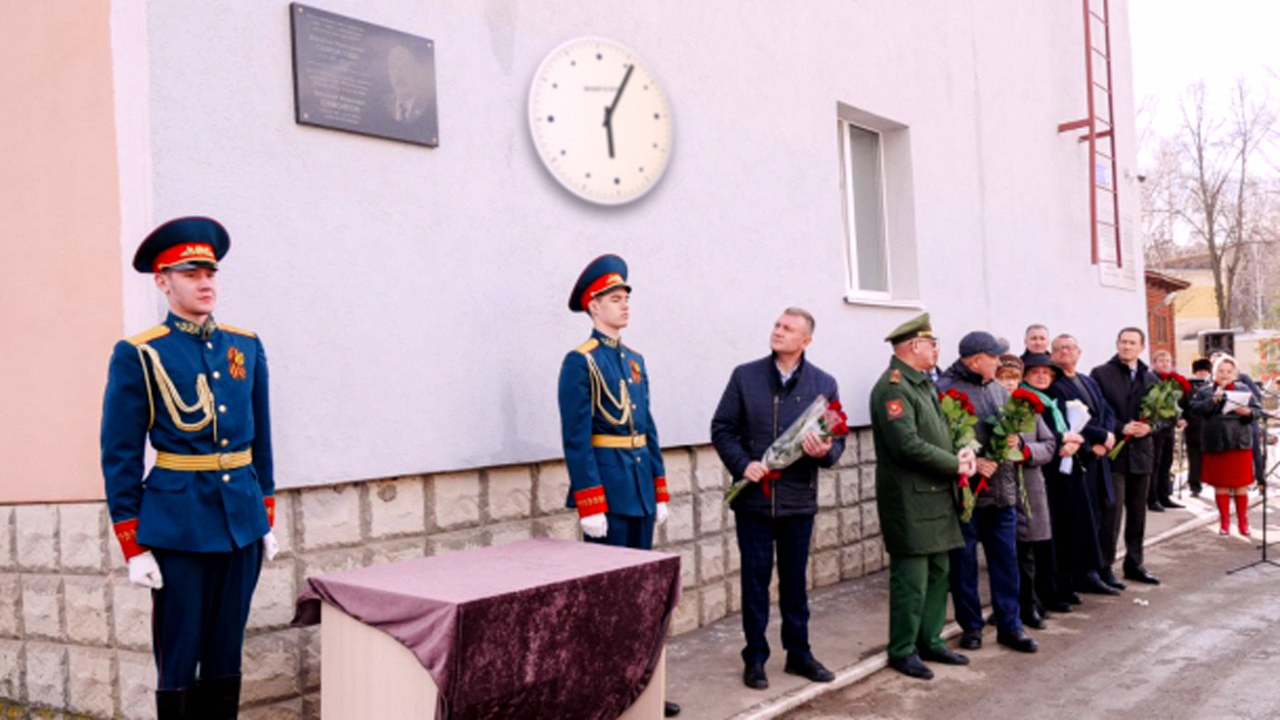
6:06
